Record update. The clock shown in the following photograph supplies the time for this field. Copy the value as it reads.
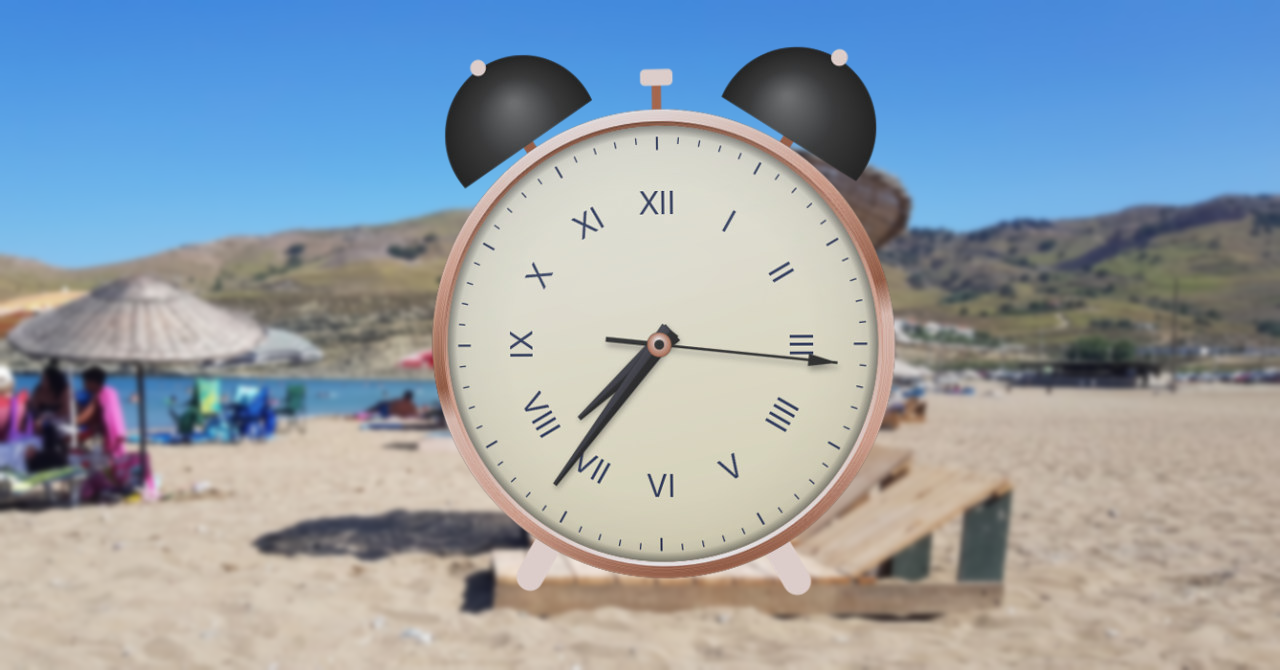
7:36:16
